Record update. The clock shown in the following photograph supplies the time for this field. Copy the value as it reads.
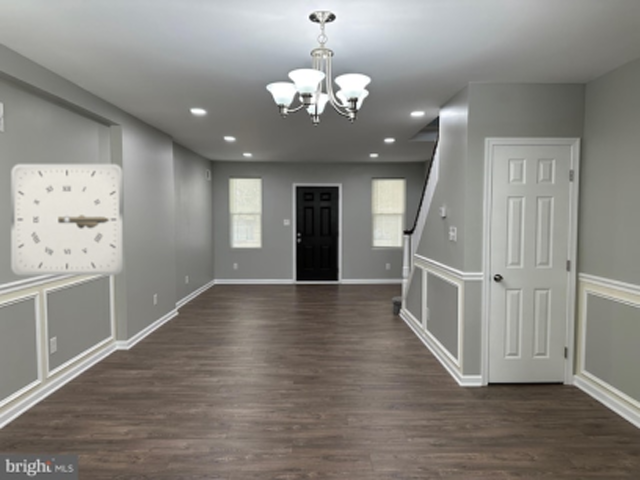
3:15
